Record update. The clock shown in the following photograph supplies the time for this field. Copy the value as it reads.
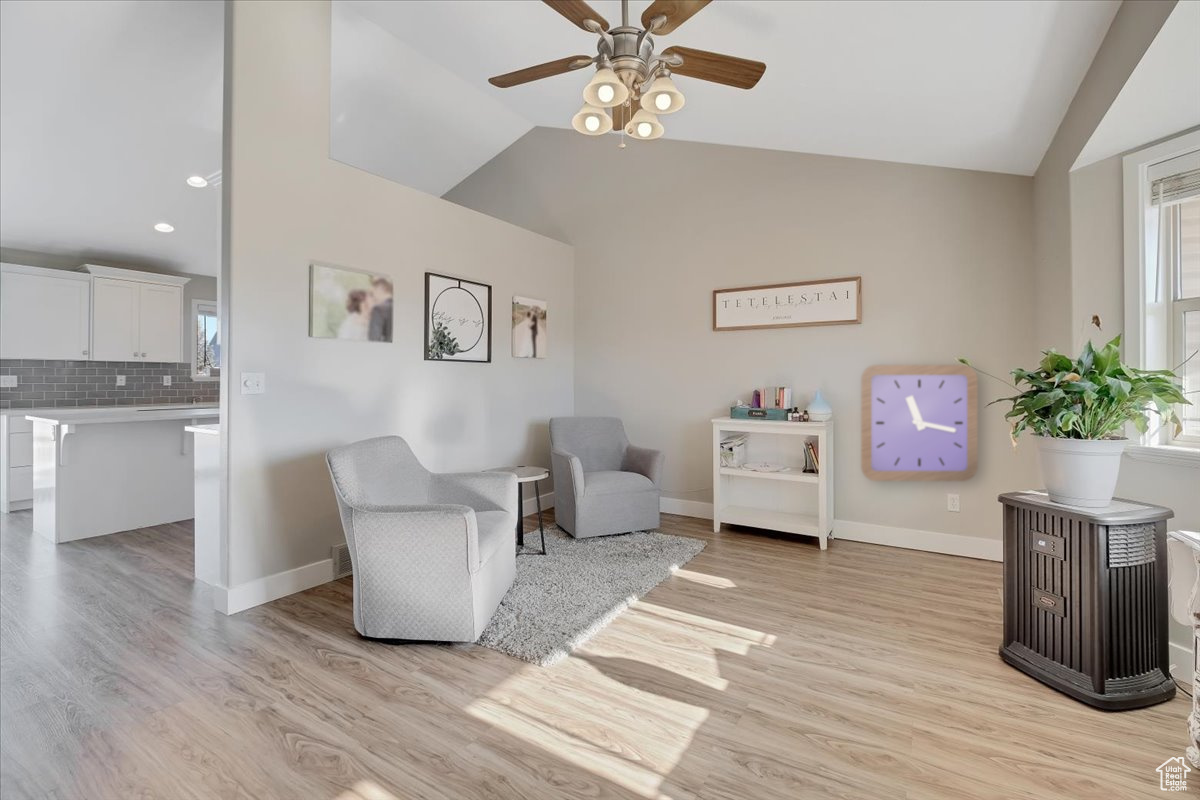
11:17
